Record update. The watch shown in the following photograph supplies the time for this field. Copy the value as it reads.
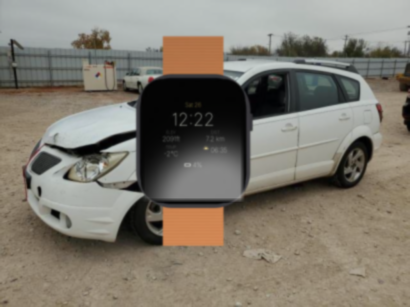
12:22
